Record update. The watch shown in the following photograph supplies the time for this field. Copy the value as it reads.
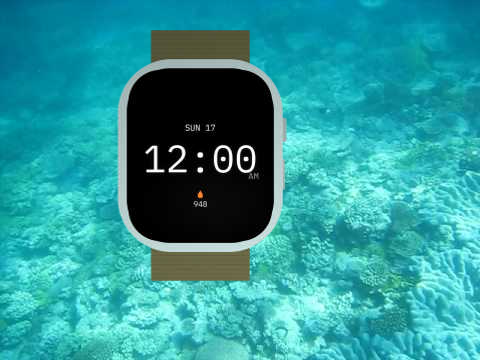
12:00
